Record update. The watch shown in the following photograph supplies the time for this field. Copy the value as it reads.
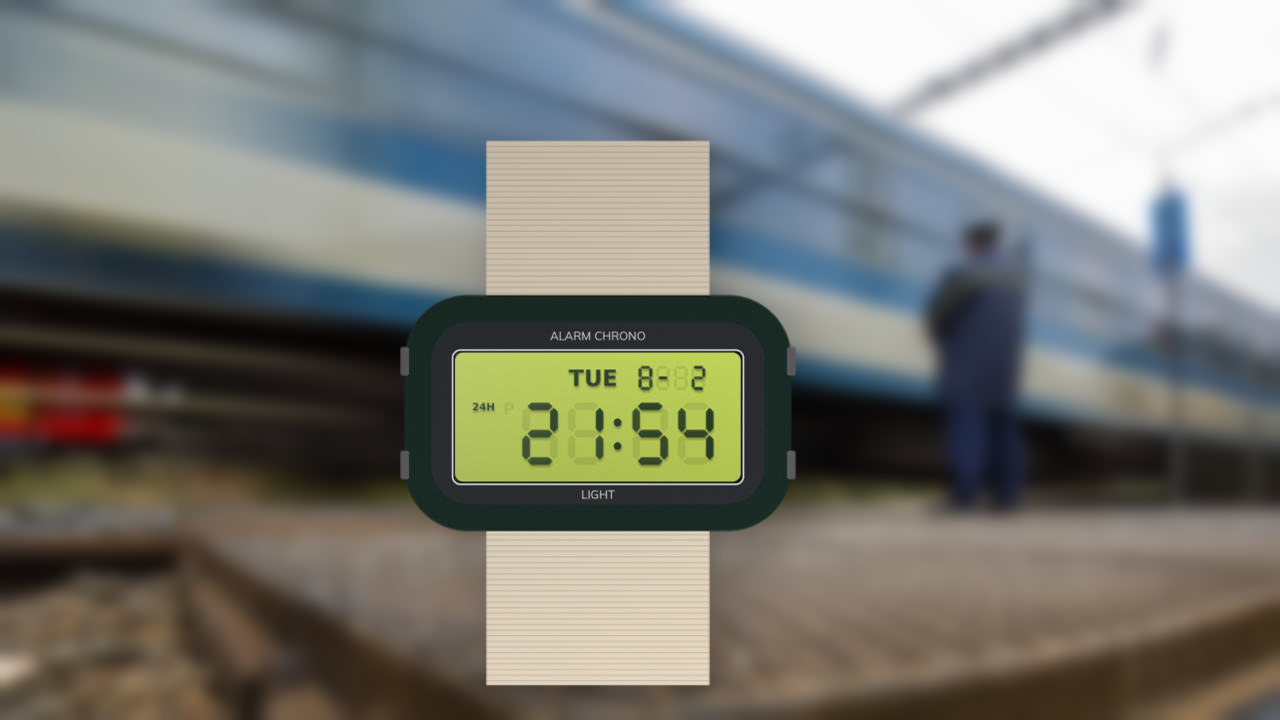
21:54
